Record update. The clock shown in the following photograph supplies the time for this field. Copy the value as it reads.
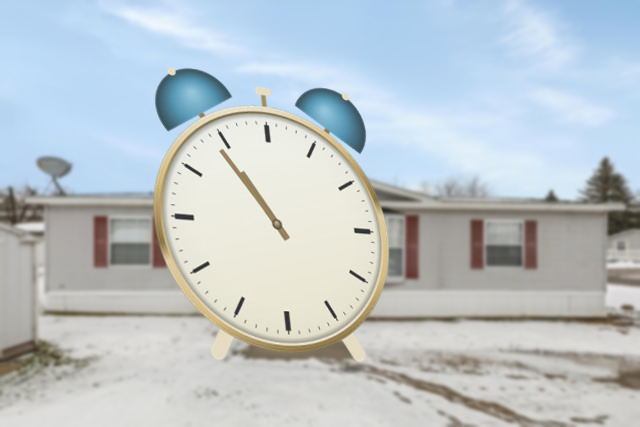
10:54
